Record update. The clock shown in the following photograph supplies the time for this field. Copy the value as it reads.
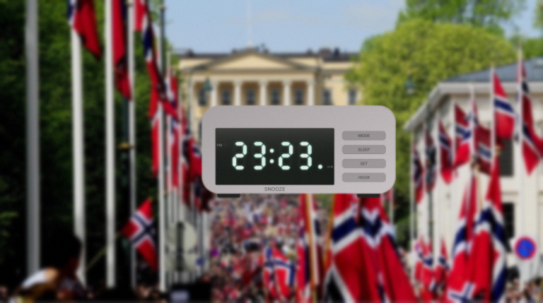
23:23
